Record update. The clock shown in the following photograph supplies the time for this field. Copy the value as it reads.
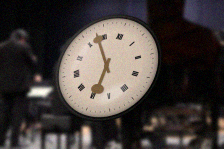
5:53
